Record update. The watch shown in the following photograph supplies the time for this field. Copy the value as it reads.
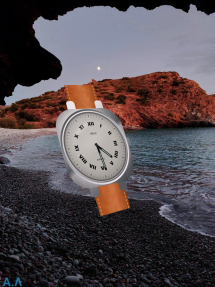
4:29
